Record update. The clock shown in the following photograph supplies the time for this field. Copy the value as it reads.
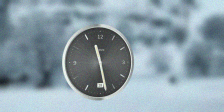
11:28
